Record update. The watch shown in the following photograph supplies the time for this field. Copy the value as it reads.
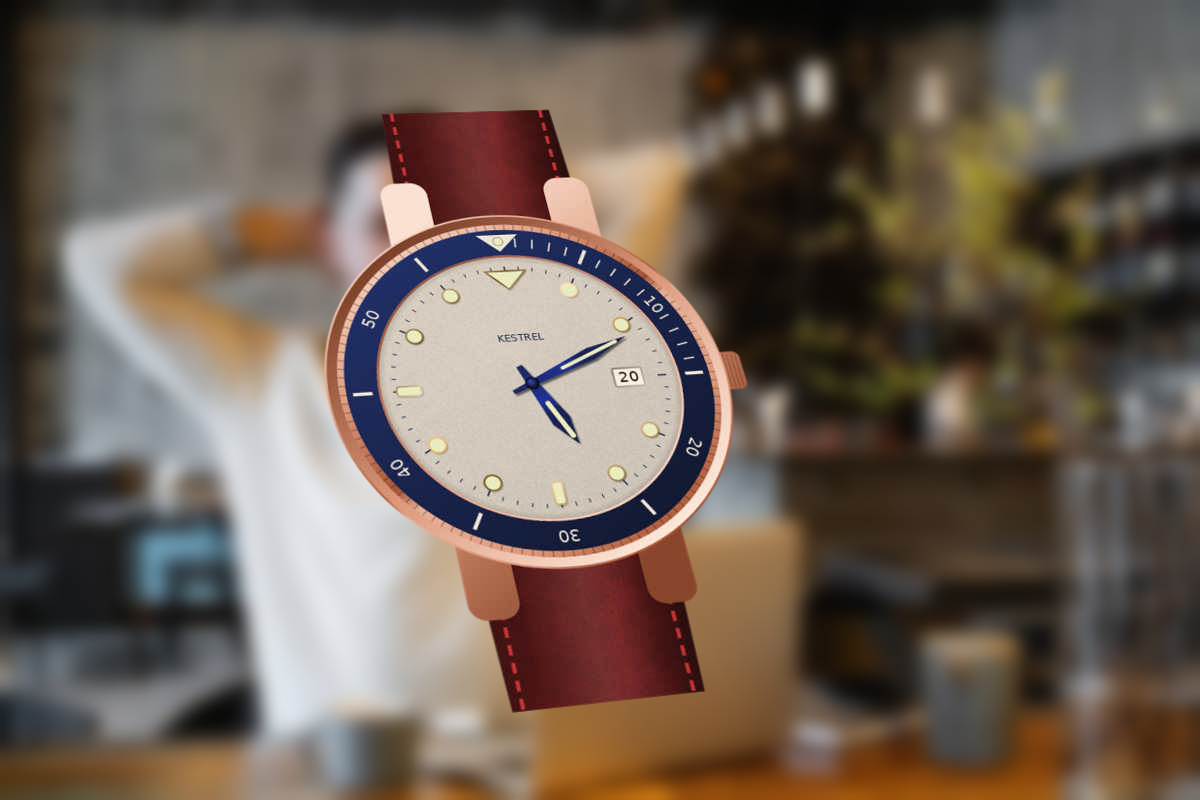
5:11
